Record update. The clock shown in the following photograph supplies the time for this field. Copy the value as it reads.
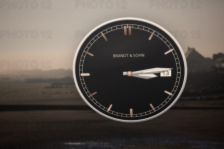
3:14
